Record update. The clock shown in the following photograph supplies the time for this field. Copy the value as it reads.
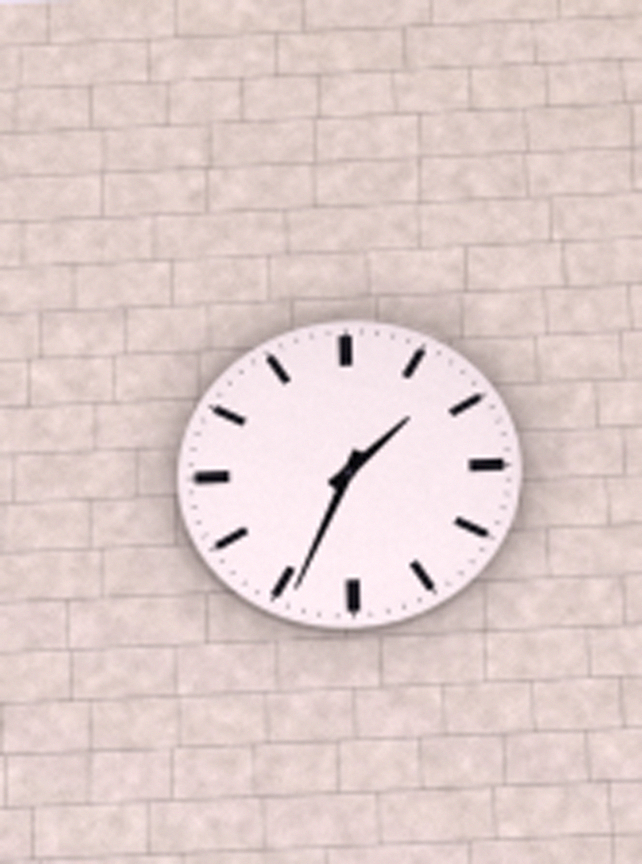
1:34
